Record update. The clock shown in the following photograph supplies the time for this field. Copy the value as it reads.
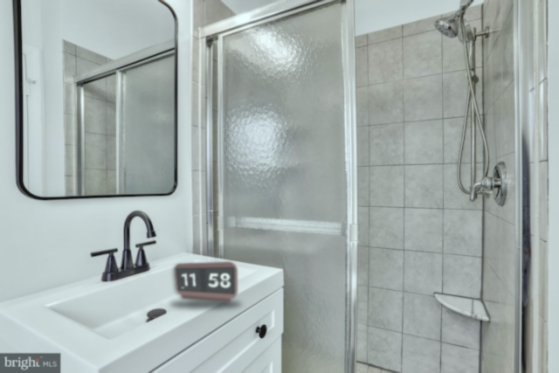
11:58
